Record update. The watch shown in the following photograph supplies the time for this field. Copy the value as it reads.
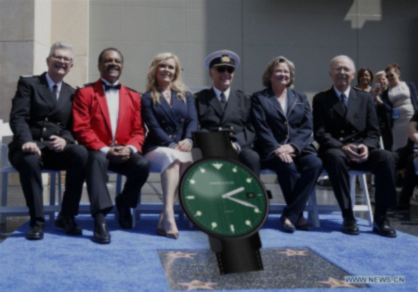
2:19
